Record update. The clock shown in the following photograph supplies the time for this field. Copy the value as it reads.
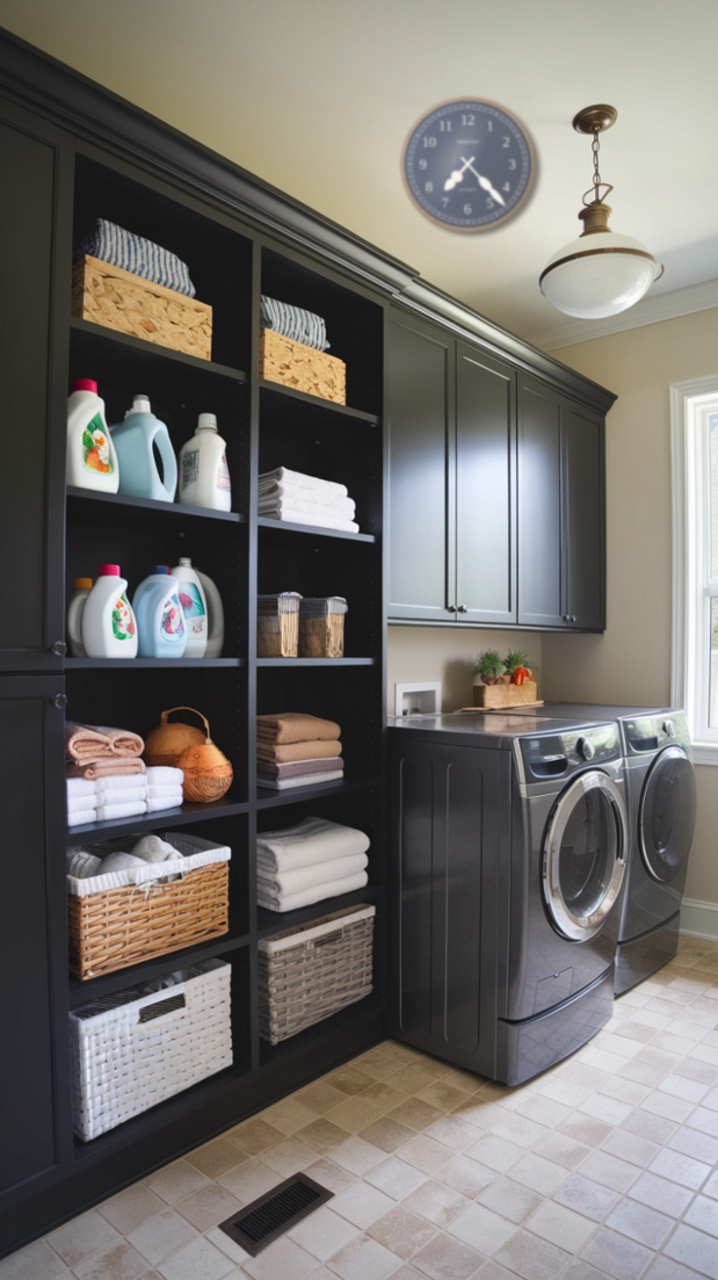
7:23
